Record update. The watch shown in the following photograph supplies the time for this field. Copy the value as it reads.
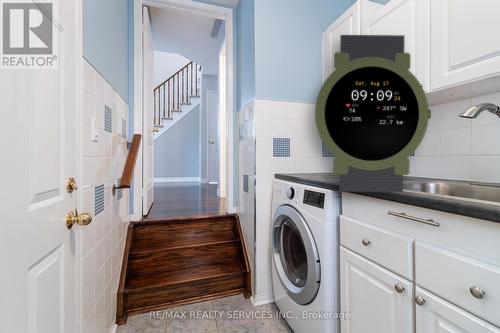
9:09
